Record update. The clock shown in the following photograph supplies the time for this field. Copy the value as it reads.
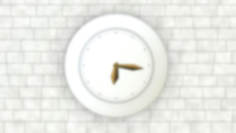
6:16
